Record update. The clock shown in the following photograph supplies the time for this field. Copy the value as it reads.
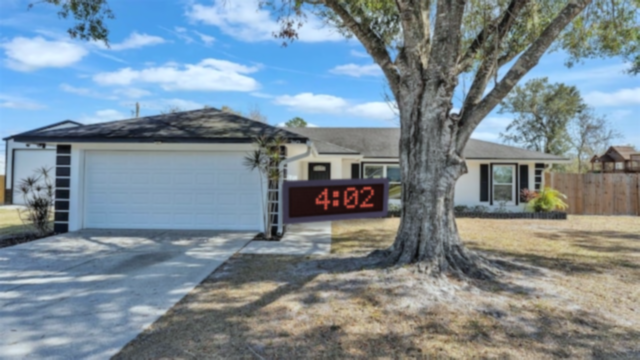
4:02
